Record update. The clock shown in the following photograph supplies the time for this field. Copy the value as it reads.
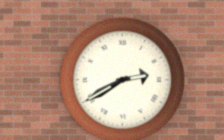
2:40
